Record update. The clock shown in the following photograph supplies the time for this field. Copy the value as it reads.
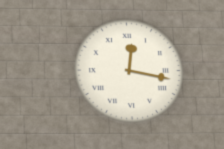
12:17
